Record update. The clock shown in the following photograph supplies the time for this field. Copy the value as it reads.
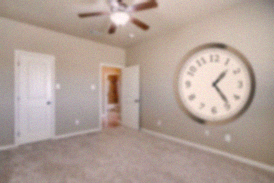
1:24
